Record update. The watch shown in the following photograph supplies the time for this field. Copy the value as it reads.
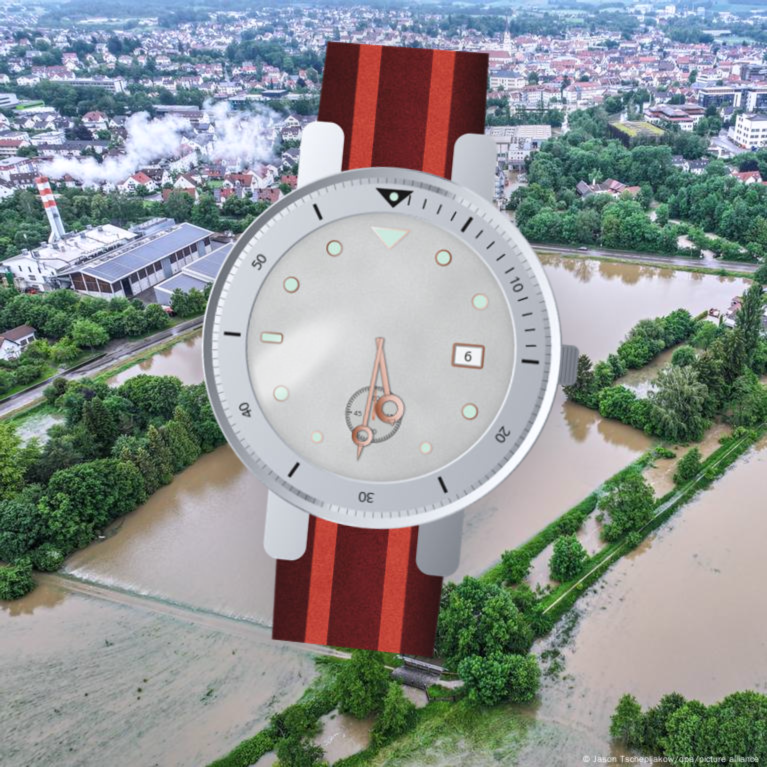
5:31
